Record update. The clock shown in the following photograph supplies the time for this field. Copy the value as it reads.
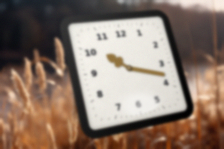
10:18
